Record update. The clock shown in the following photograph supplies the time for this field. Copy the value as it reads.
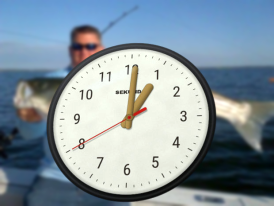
1:00:40
